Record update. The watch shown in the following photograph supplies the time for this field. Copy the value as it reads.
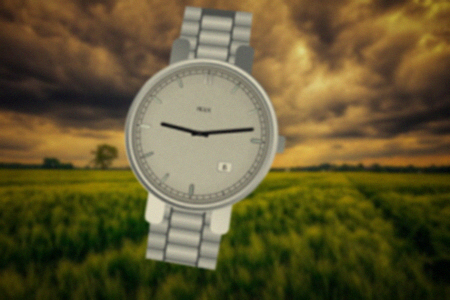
9:13
